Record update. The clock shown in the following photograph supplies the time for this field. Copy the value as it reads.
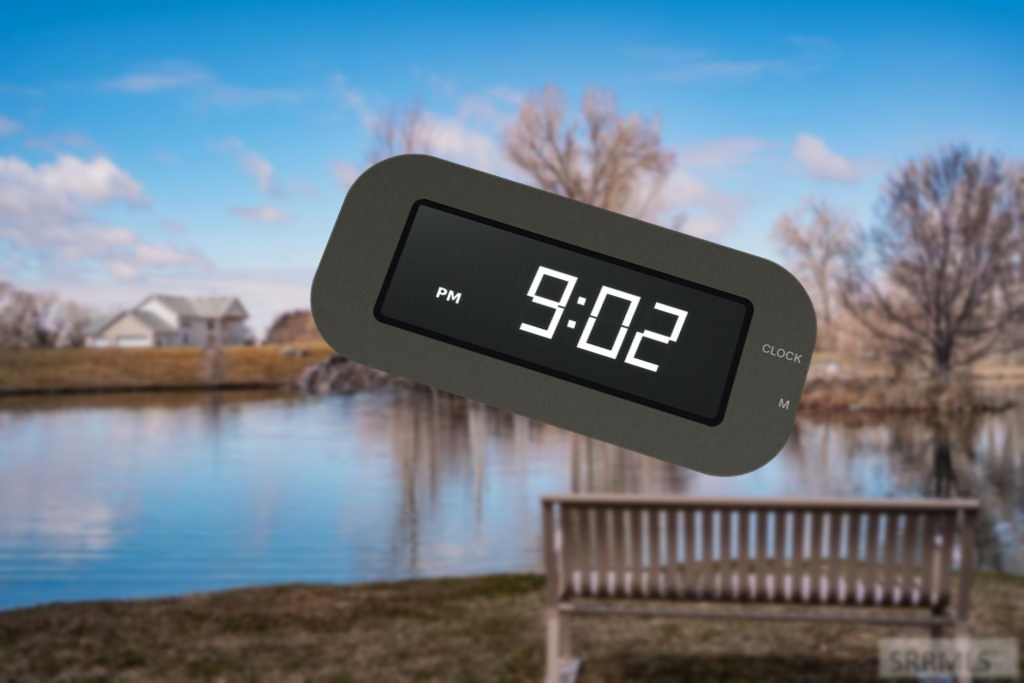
9:02
